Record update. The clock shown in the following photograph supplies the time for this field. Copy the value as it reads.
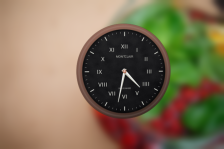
4:32
